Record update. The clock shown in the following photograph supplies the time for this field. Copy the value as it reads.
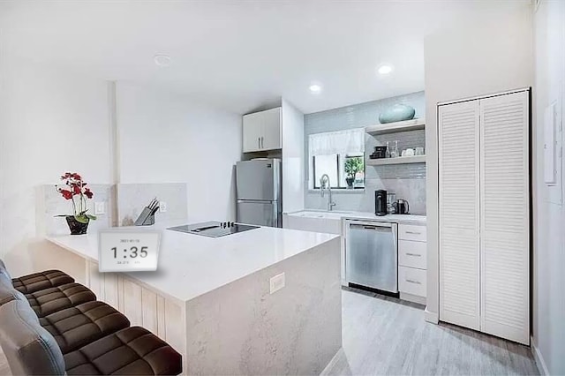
1:35
